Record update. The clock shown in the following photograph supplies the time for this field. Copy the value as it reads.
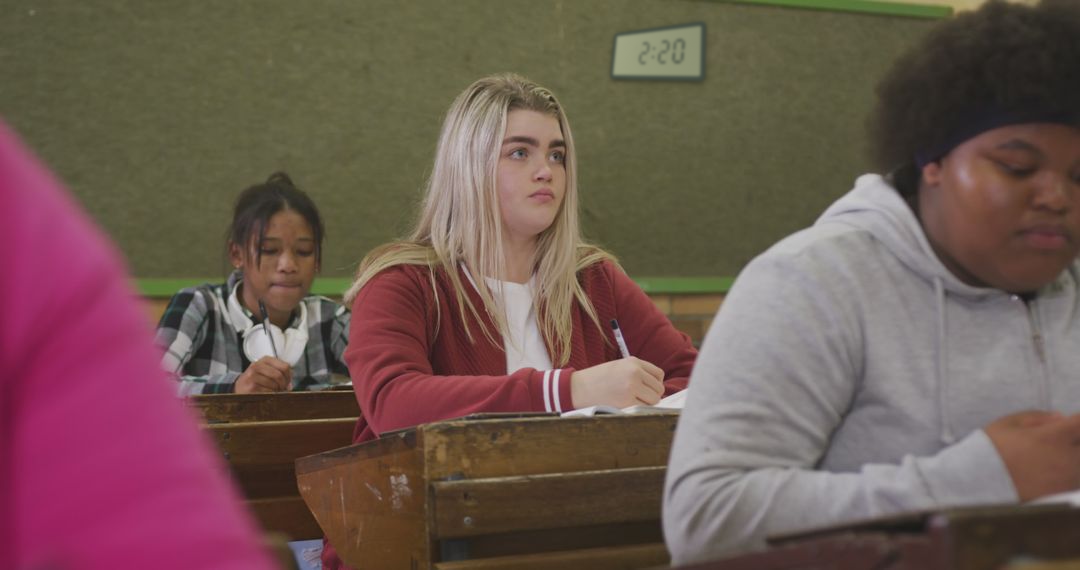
2:20
